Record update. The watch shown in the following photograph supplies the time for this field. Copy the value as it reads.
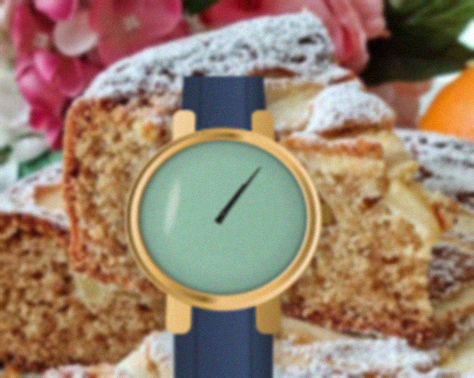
1:06
